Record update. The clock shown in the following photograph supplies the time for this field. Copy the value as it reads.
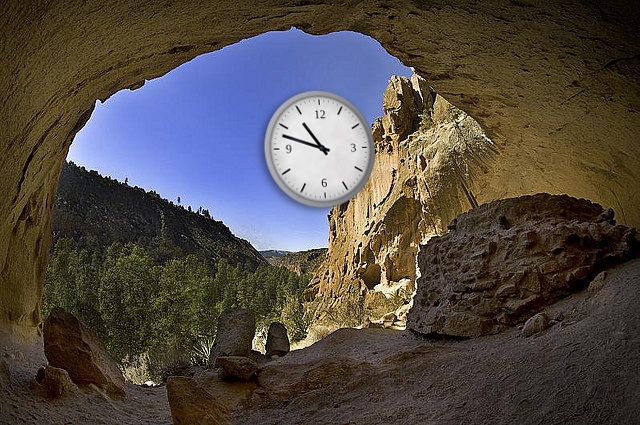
10:48
